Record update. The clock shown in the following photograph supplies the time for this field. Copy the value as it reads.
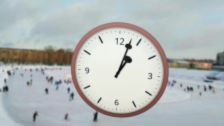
1:03
